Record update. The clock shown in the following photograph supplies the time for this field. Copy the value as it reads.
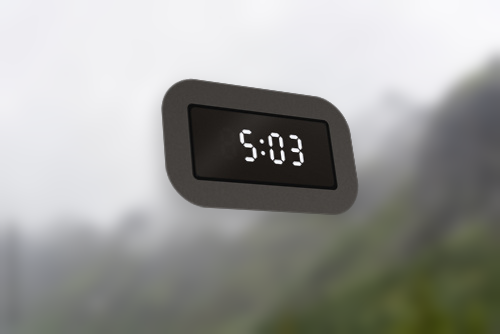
5:03
